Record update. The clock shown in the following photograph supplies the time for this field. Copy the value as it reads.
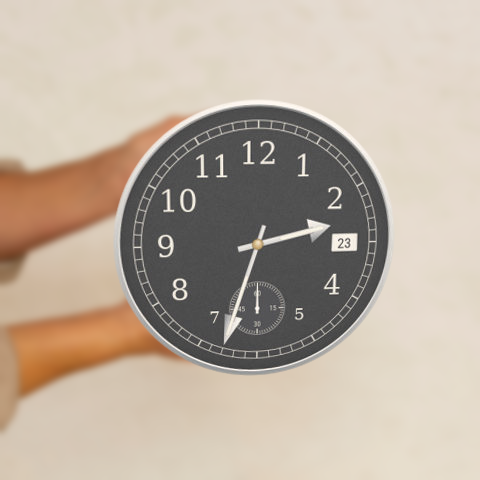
2:33
